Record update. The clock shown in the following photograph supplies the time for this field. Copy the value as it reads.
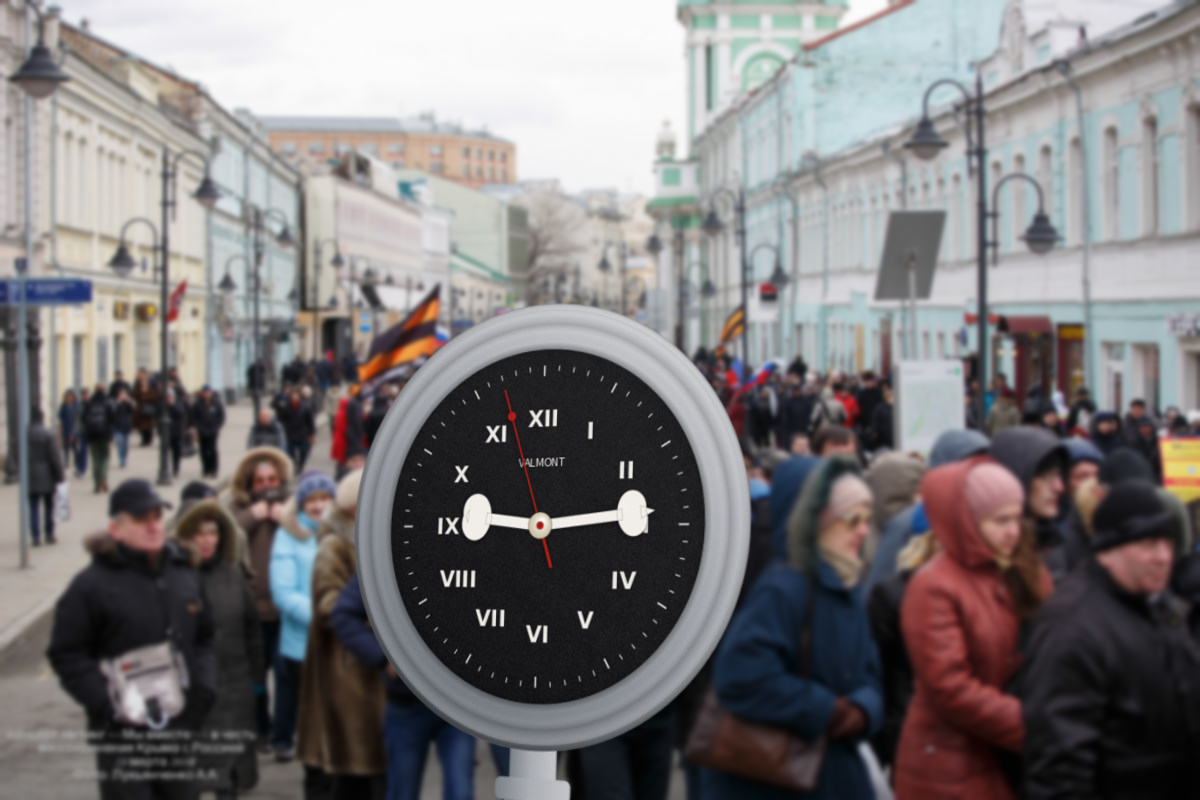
9:13:57
